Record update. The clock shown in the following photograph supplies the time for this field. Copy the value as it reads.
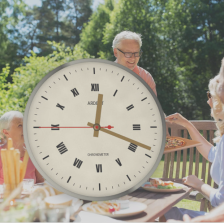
12:18:45
